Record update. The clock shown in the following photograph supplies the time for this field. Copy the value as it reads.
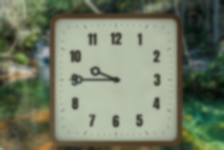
9:45
